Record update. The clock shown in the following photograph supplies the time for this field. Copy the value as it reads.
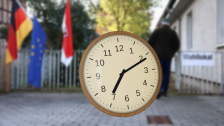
7:11
